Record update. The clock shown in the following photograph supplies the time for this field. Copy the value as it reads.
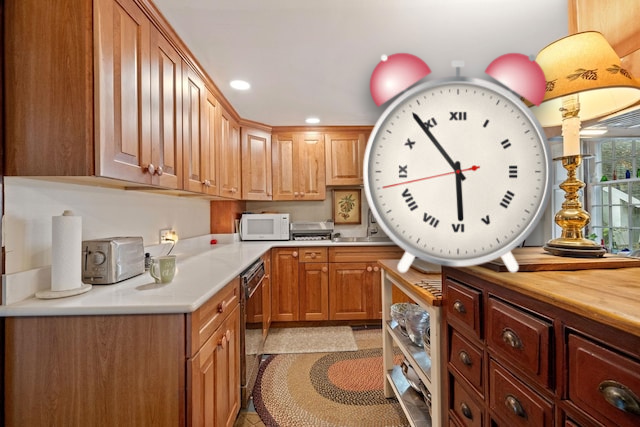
5:53:43
